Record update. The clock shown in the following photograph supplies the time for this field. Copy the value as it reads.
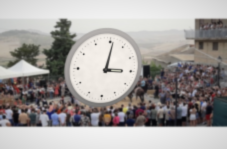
3:01
